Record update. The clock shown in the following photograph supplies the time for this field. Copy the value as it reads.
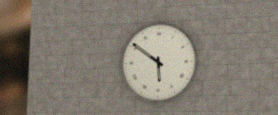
5:51
